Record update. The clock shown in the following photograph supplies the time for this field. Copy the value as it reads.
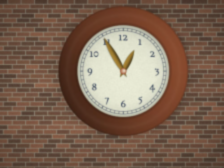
12:55
